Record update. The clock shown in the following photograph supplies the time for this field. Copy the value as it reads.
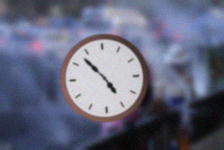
4:53
